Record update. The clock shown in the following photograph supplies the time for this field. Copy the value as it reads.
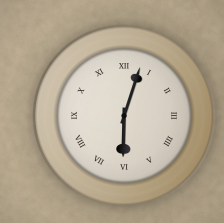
6:03
